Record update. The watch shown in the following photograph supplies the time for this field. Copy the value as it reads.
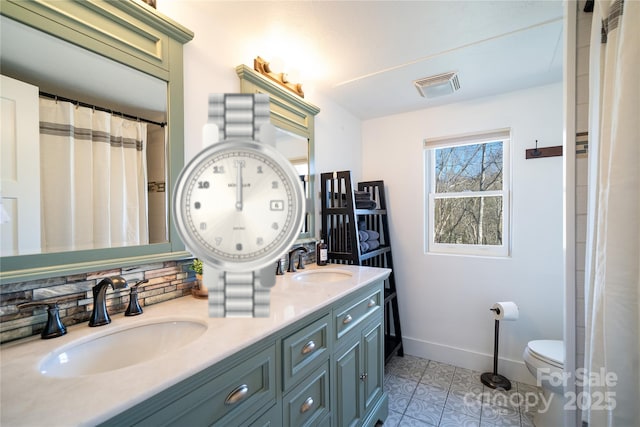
12:00
